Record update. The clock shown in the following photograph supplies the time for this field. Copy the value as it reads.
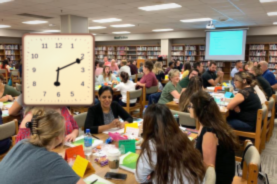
6:11
